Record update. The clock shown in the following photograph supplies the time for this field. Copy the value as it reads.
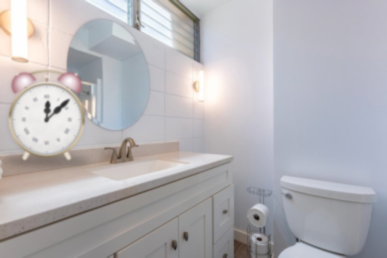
12:08
